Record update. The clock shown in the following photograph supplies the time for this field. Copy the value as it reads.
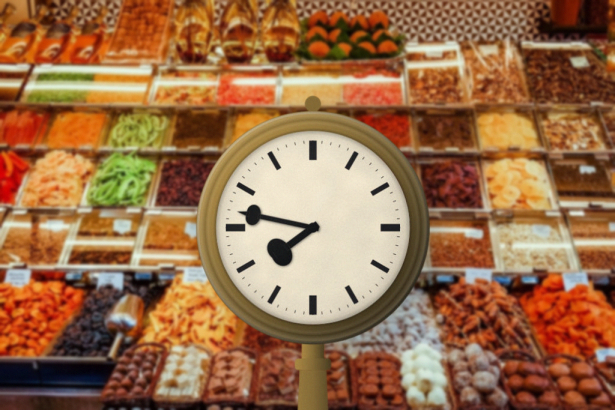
7:47
